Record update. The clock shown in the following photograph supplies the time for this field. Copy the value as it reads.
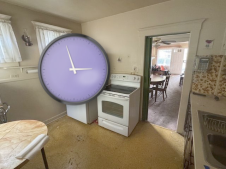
2:57
